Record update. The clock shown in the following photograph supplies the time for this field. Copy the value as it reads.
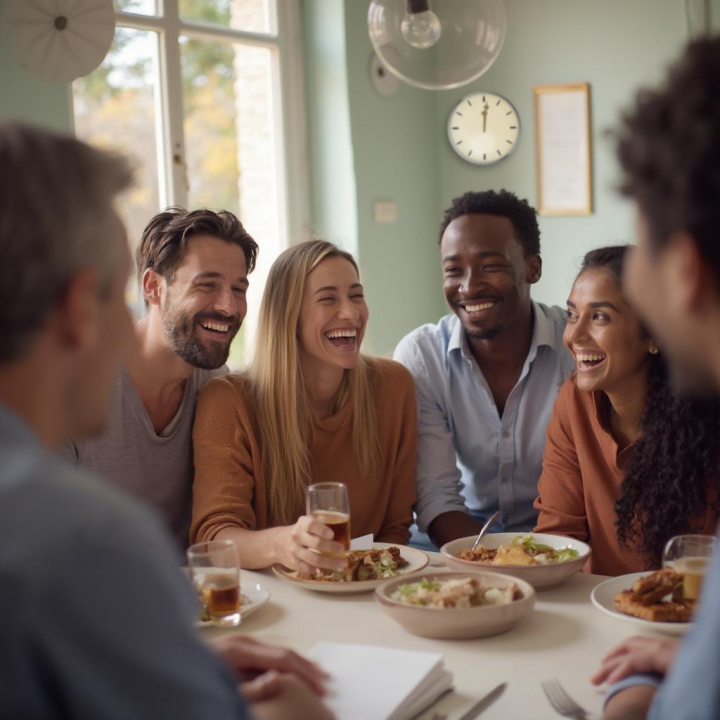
12:01
